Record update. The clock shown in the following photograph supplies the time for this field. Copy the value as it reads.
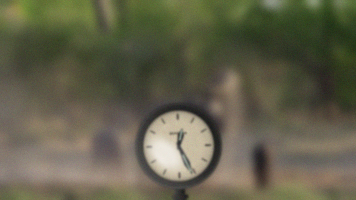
12:26
